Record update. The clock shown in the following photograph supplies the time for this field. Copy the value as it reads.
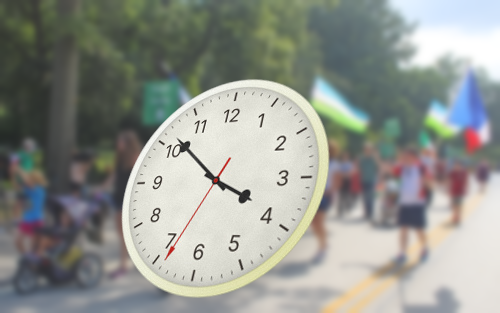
3:51:34
